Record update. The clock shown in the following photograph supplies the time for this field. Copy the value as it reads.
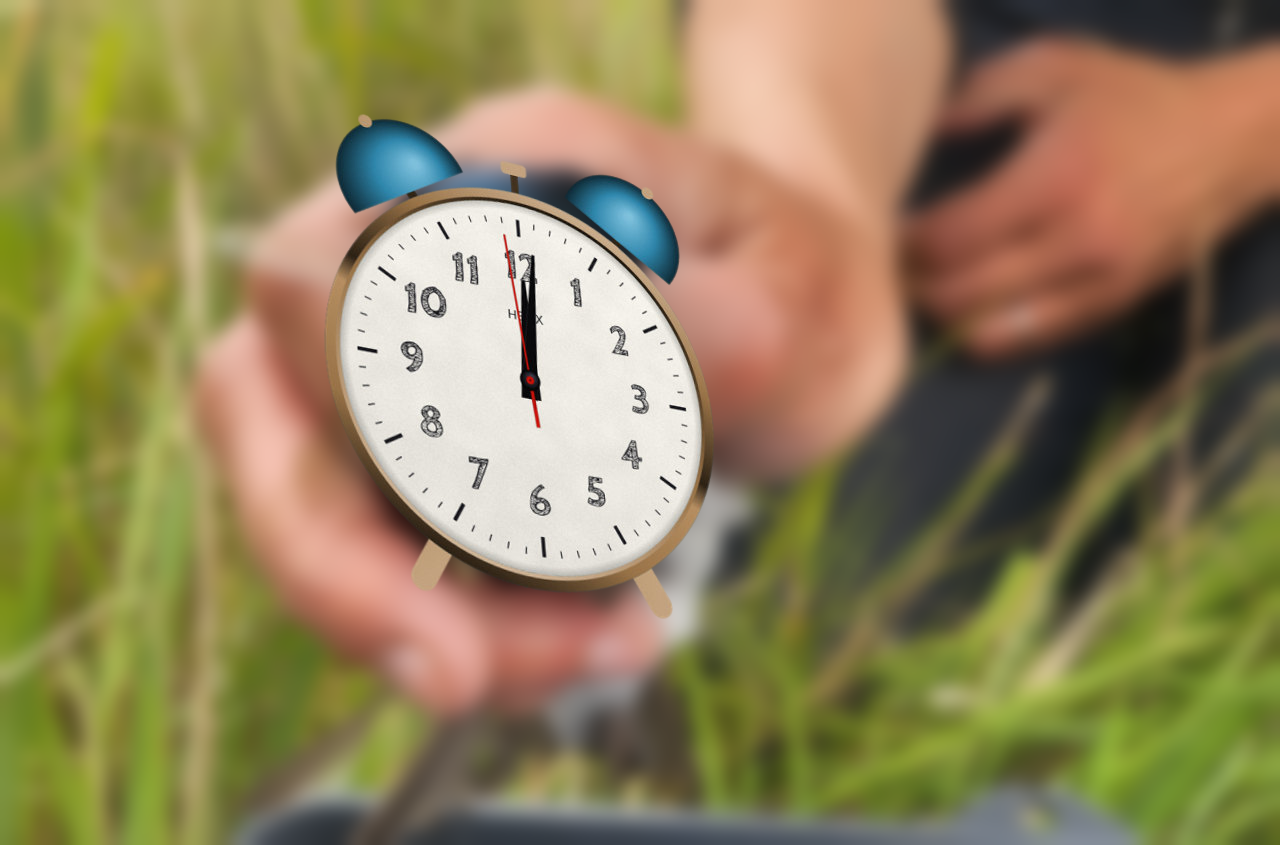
12:00:59
